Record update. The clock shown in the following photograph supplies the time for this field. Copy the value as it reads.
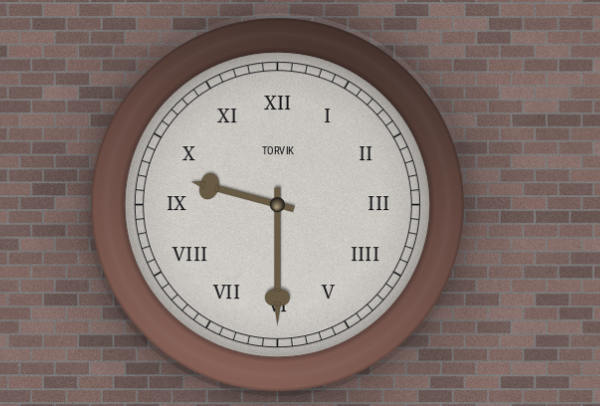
9:30
